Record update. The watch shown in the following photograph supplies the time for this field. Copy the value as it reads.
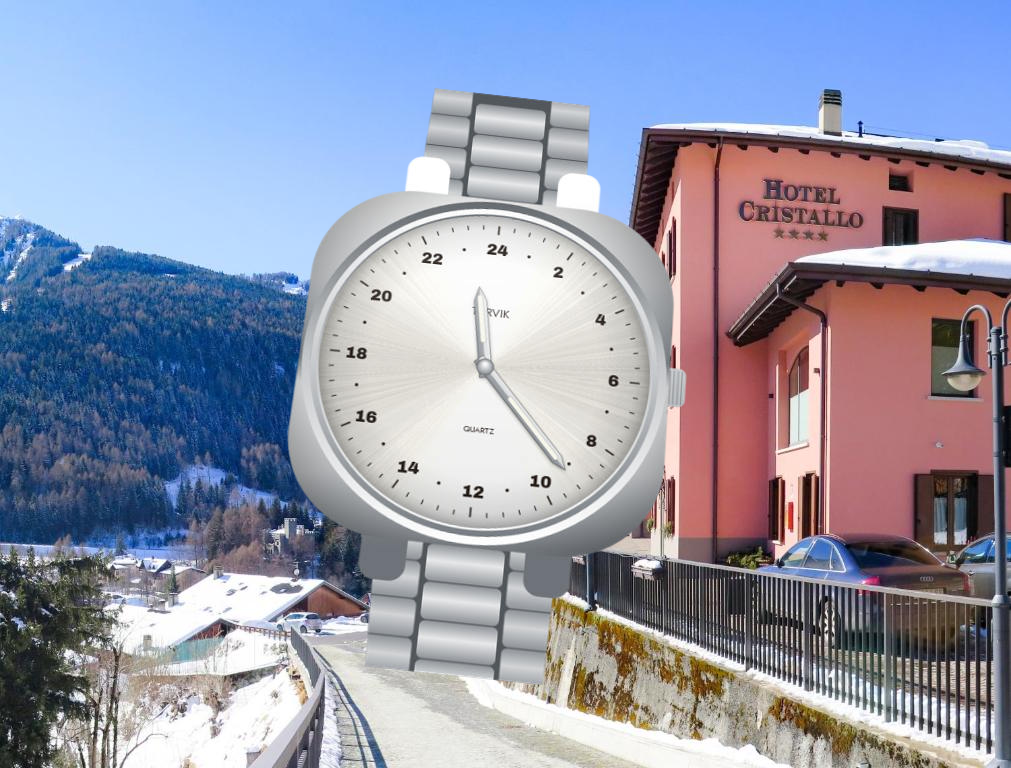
23:23
